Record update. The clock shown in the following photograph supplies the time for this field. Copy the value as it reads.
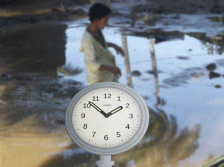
1:52
